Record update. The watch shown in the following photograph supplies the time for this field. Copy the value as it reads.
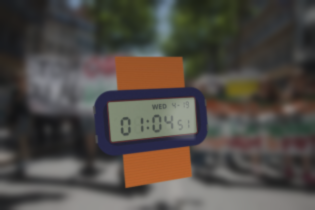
1:04:51
